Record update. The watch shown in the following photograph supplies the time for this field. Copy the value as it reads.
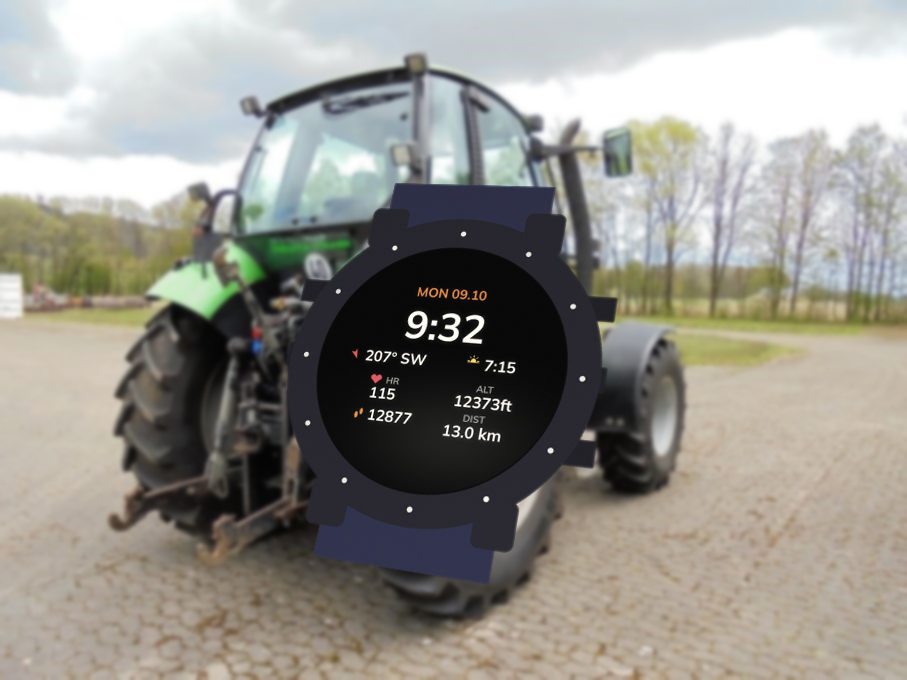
9:32
